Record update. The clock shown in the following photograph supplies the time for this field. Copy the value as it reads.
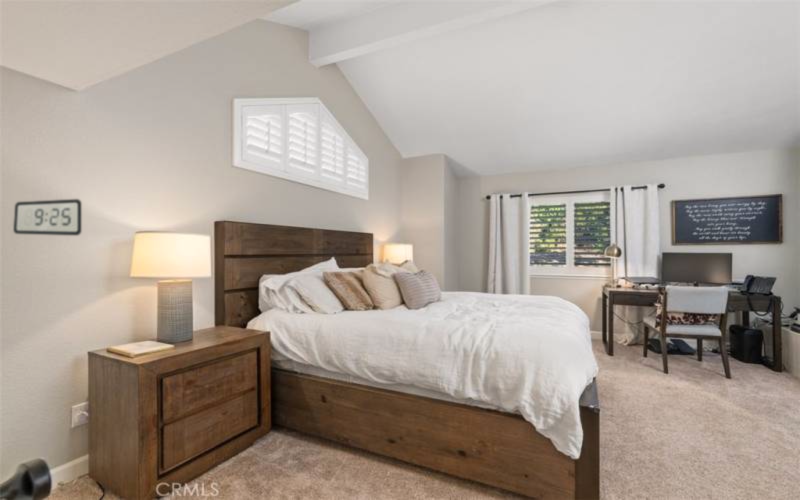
9:25
